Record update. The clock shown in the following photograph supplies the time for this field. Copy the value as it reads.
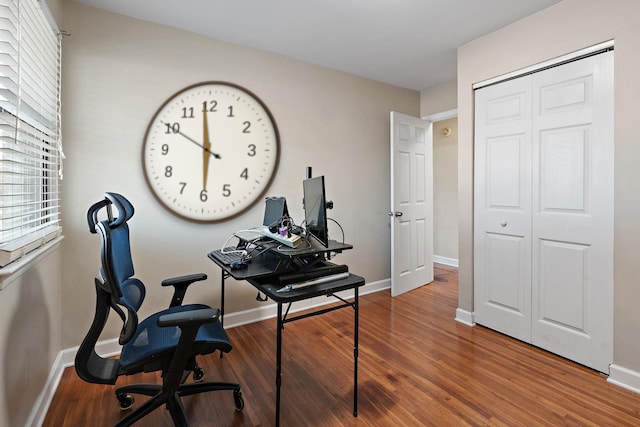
5:58:50
